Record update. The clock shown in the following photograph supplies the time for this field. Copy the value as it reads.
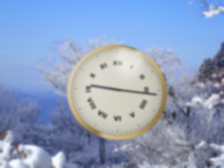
9:16
